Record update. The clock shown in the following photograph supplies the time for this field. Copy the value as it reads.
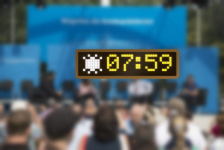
7:59
